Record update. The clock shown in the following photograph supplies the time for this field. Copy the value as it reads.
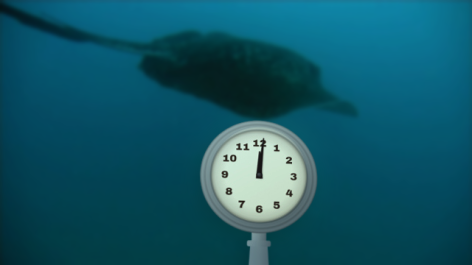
12:01
